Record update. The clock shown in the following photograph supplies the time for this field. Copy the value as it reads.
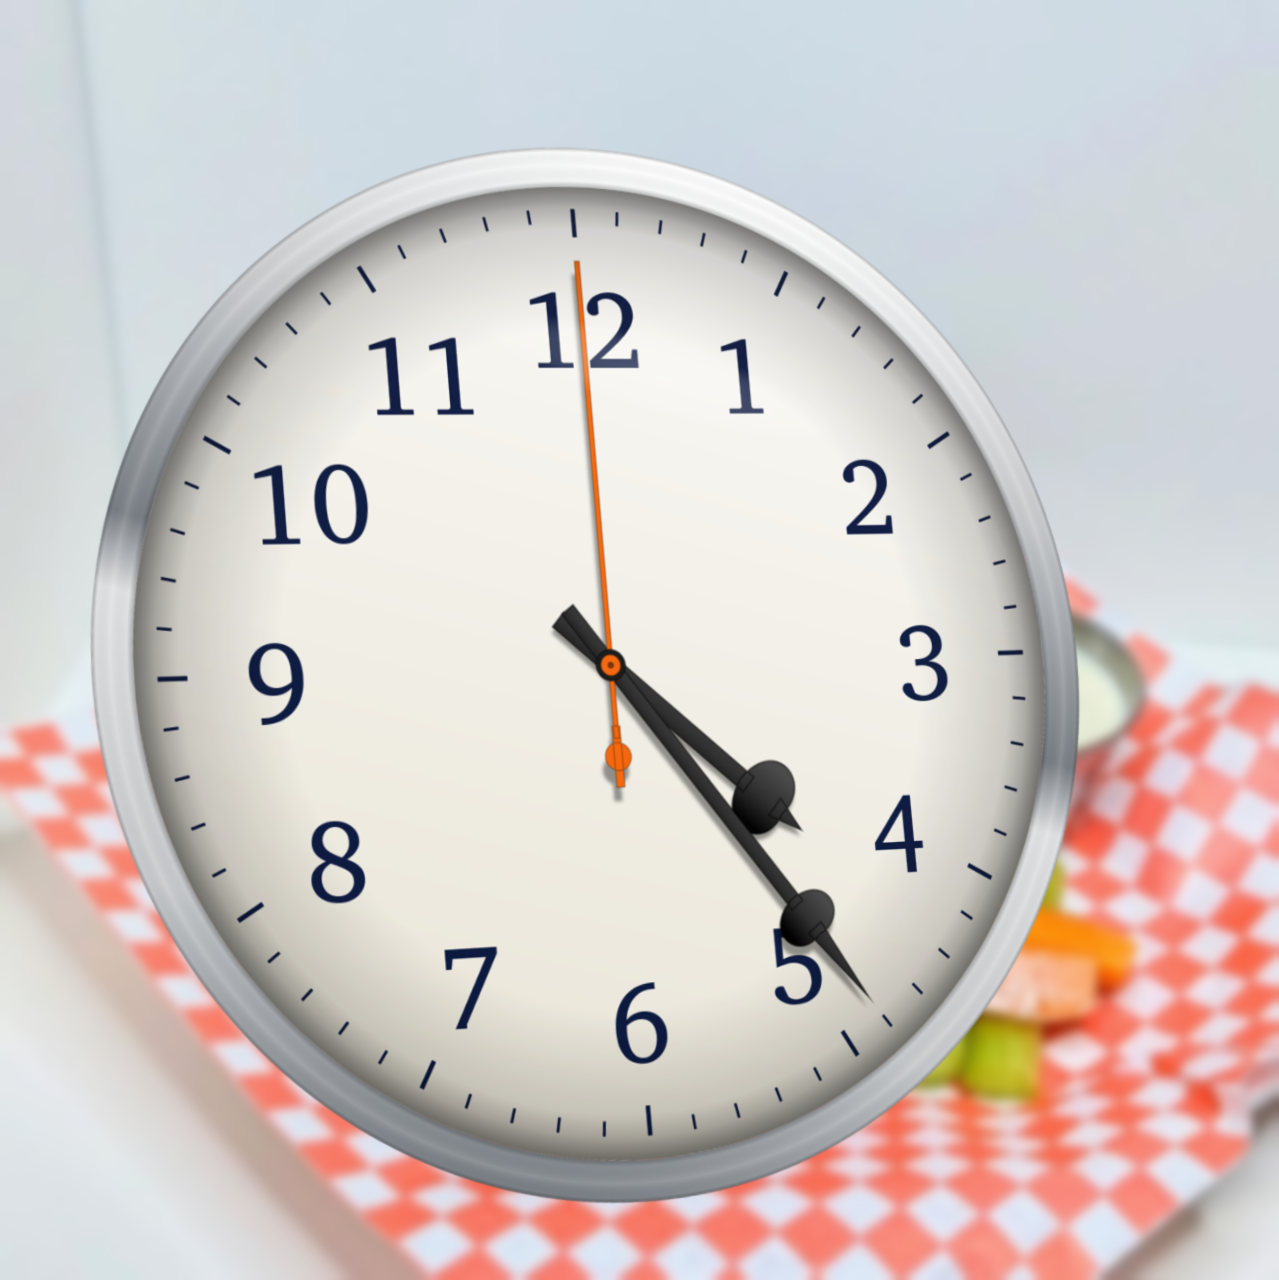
4:24:00
